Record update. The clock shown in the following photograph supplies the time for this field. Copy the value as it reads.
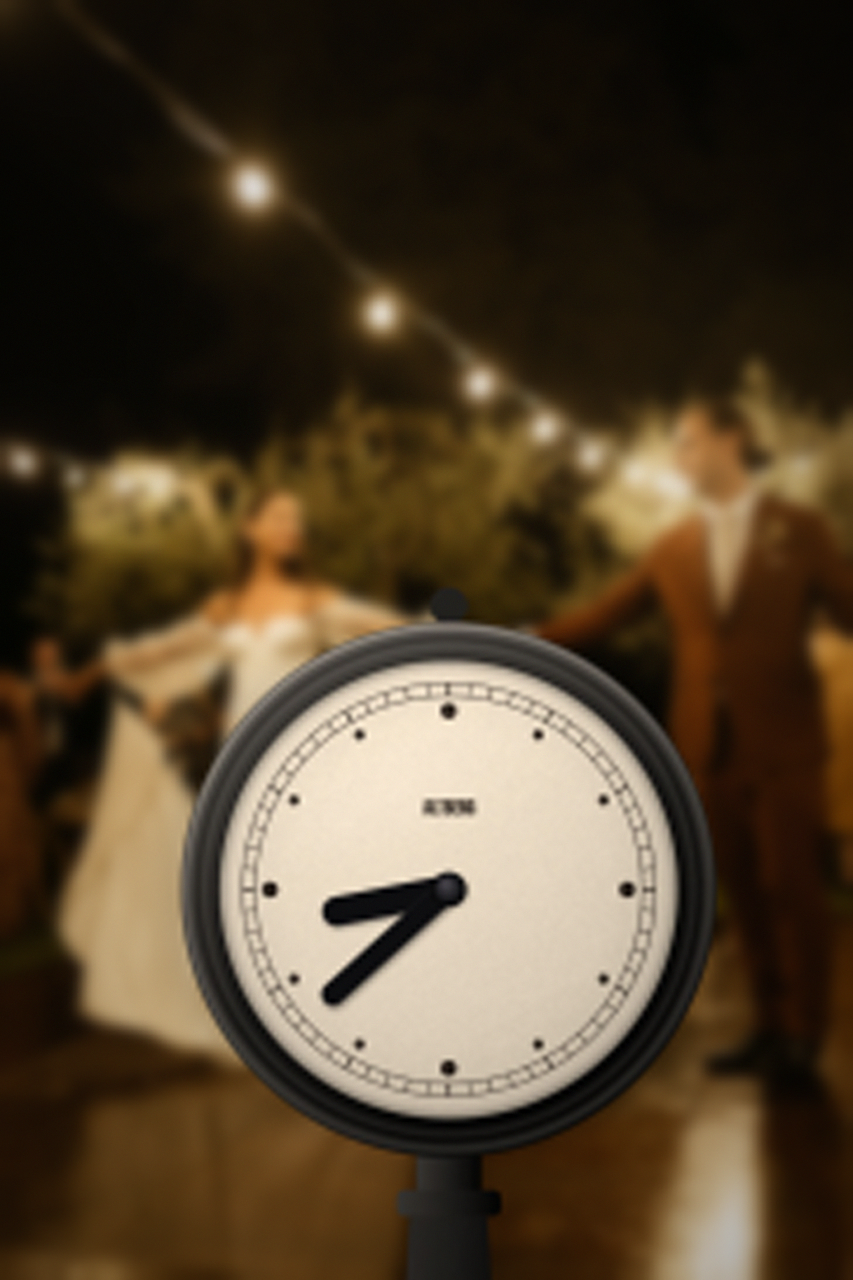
8:38
